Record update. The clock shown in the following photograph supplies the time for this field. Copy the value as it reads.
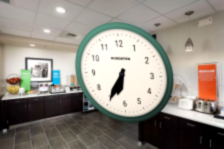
6:35
